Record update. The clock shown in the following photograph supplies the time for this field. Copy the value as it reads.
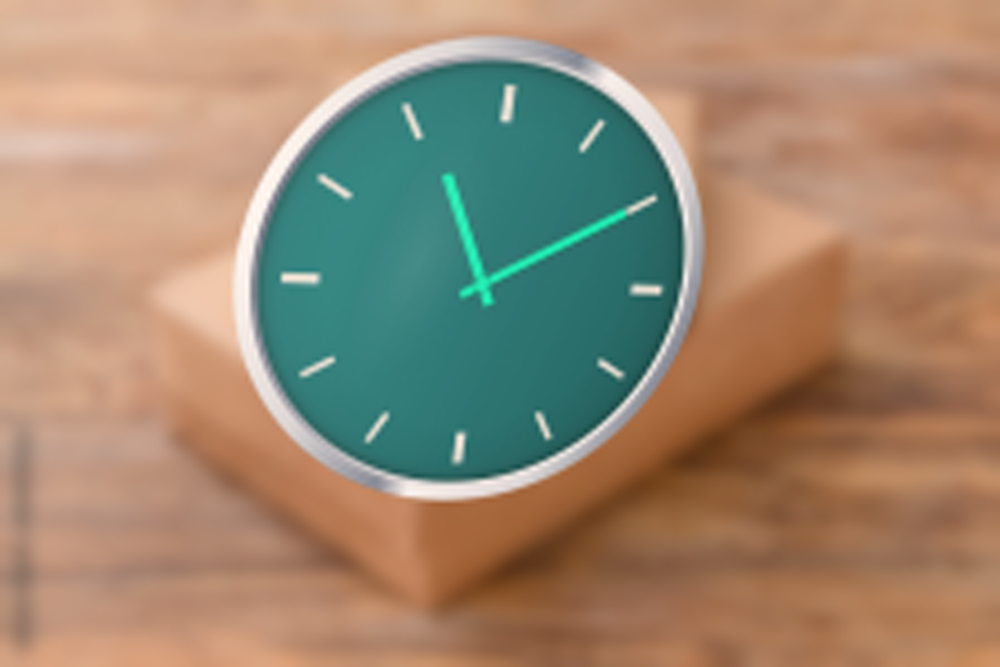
11:10
